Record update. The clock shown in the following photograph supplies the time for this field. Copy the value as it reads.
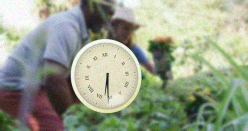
6:31
